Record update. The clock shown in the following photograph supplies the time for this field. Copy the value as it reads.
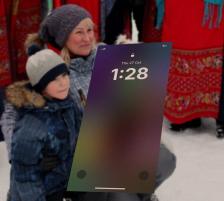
1:28
